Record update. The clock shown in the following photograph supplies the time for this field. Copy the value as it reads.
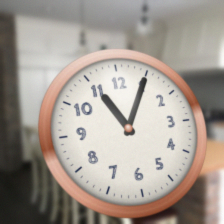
11:05
